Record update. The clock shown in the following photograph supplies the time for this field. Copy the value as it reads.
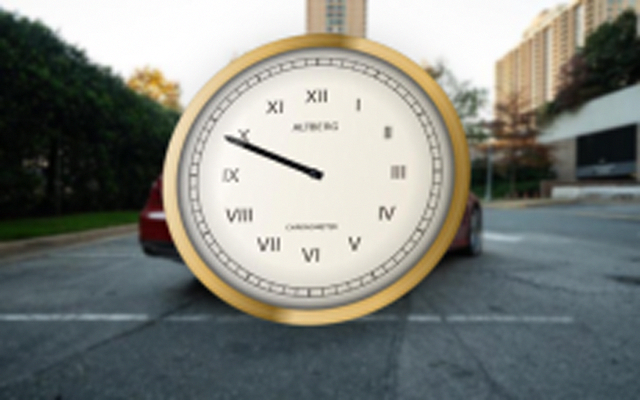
9:49
